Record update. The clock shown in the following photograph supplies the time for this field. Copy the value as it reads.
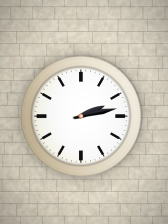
2:13
